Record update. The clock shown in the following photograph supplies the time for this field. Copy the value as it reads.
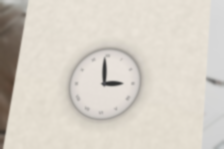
2:59
